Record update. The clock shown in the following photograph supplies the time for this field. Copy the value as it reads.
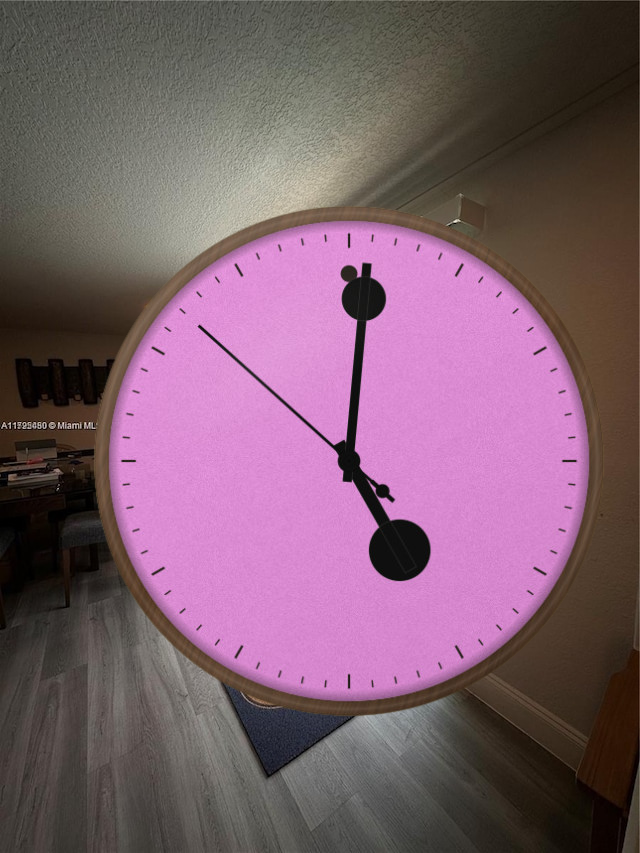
5:00:52
